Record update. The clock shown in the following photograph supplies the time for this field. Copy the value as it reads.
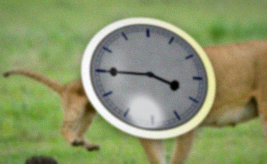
3:45
